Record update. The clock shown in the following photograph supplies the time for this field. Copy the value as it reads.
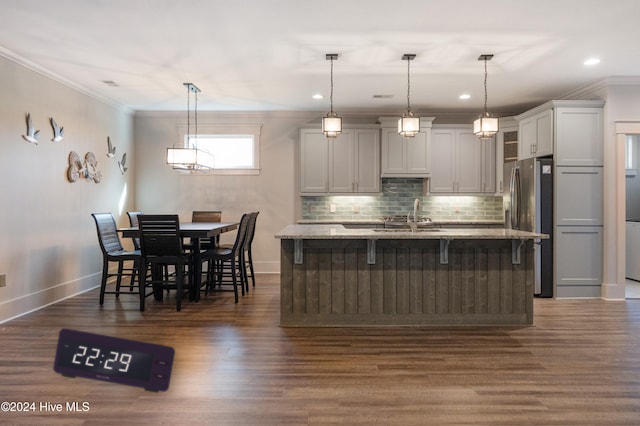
22:29
